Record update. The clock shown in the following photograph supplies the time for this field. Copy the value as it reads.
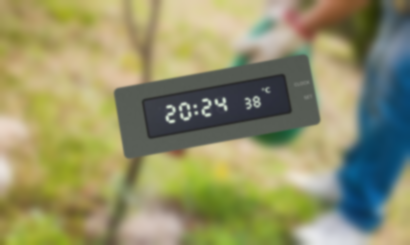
20:24
